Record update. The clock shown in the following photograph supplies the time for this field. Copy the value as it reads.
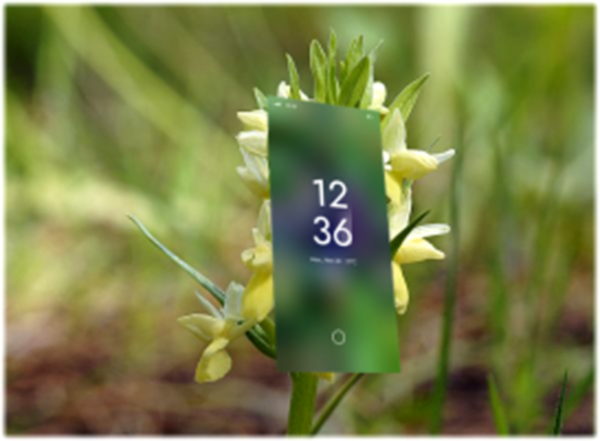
12:36
